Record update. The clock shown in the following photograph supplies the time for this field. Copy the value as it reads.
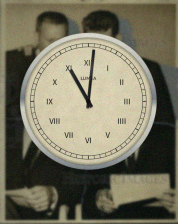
11:01
